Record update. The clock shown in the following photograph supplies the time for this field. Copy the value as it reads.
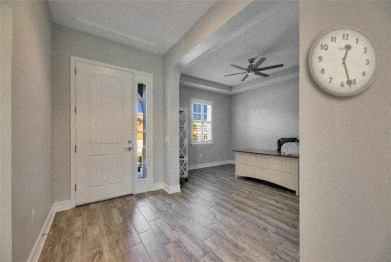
12:27
